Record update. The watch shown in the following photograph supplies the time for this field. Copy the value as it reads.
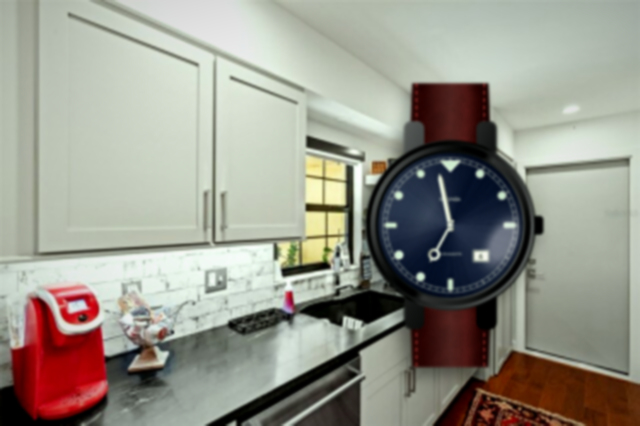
6:58
